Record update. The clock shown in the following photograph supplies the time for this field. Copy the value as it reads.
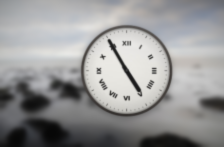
4:55
